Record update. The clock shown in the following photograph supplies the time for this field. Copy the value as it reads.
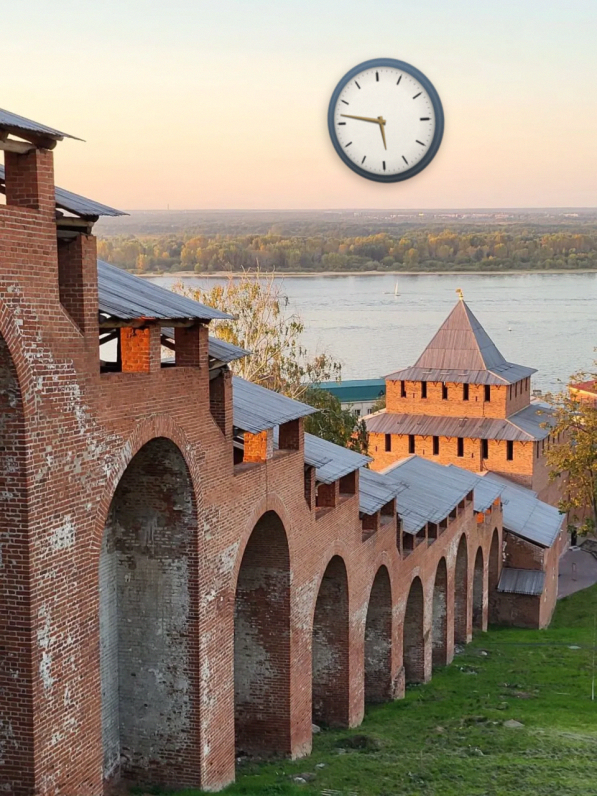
5:47
